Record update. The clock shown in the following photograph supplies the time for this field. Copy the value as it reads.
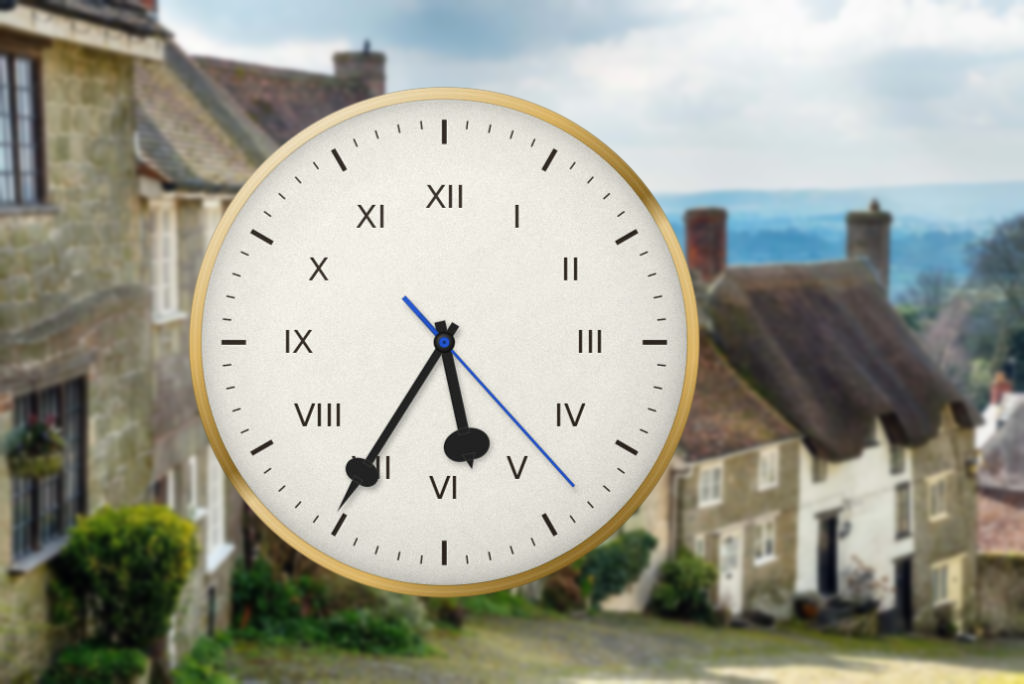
5:35:23
